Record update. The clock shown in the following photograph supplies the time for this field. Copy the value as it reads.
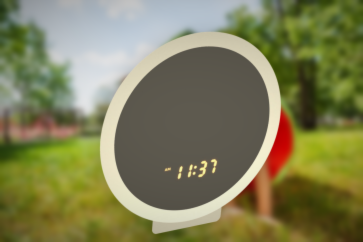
11:37
